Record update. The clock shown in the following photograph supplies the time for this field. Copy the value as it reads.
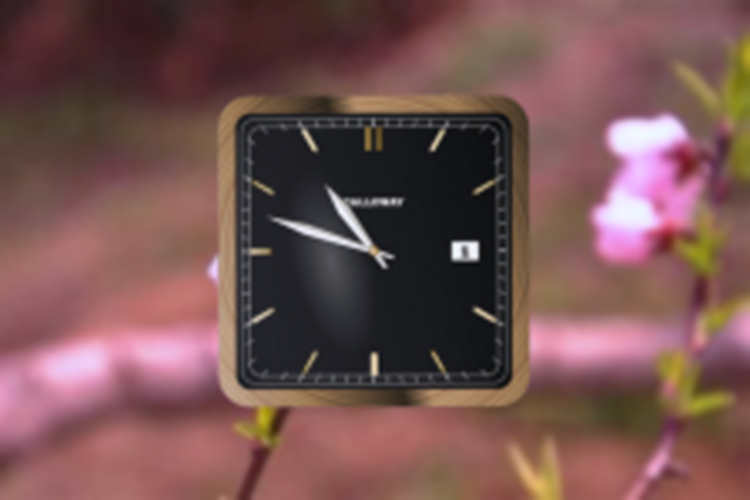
10:48
